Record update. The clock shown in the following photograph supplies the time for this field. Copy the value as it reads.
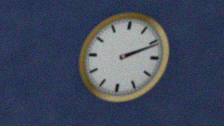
2:11
